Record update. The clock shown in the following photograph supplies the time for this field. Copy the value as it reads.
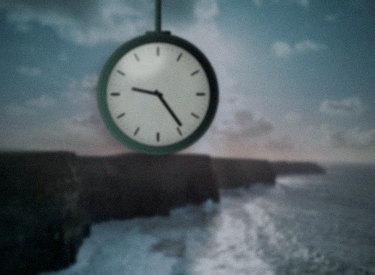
9:24
